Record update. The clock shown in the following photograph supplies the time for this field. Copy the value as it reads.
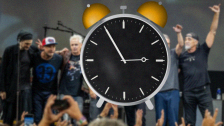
2:55
